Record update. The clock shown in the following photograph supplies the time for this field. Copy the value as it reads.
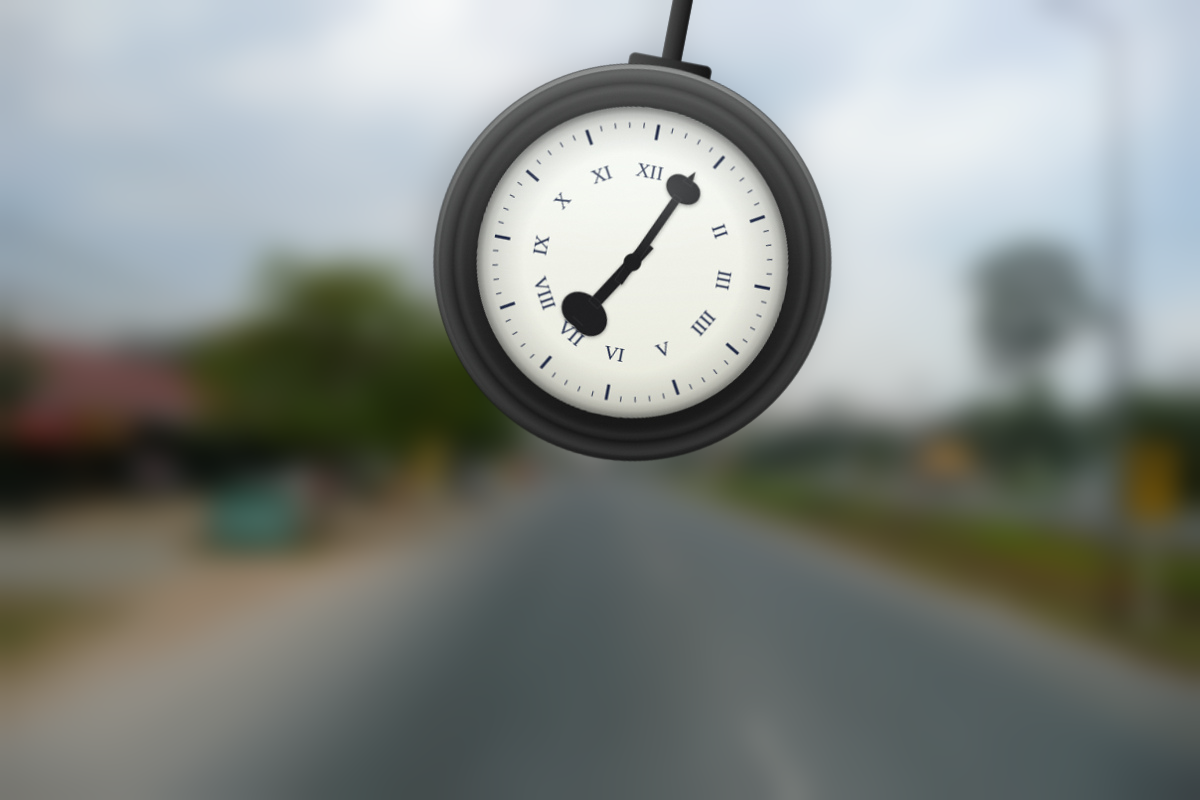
7:04
